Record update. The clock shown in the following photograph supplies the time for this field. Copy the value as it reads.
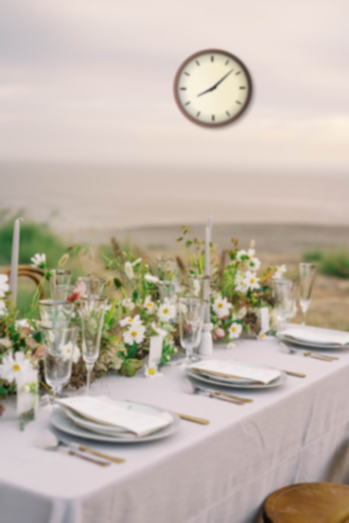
8:08
